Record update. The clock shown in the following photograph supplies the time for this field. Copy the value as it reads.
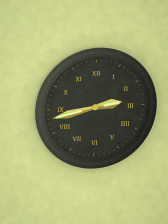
2:43
